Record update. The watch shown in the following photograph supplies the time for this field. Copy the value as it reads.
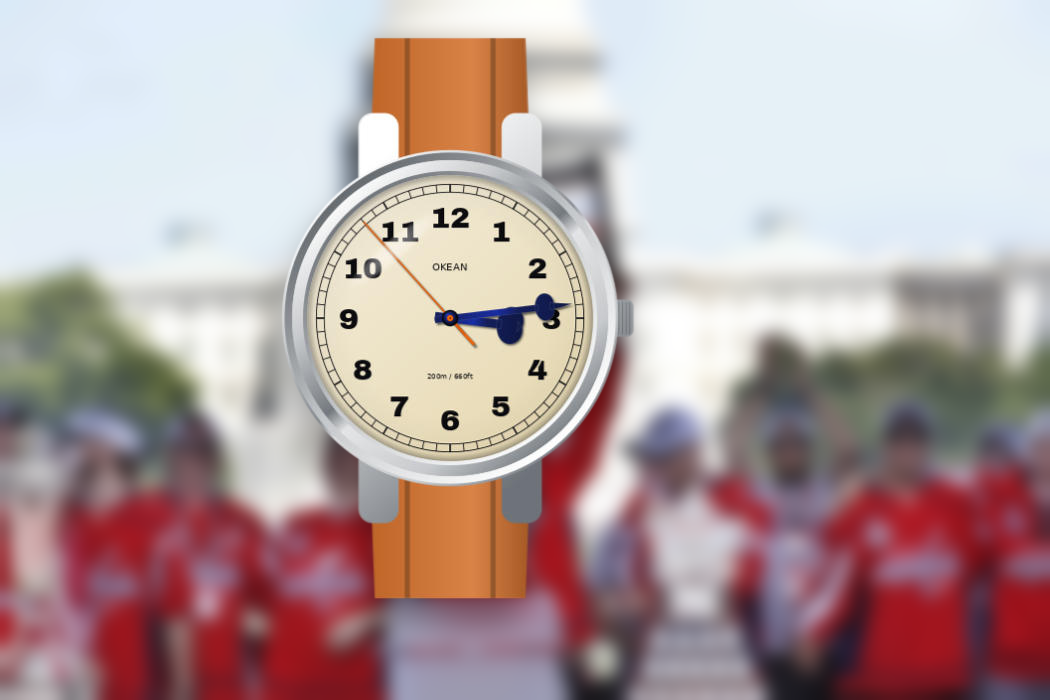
3:13:53
